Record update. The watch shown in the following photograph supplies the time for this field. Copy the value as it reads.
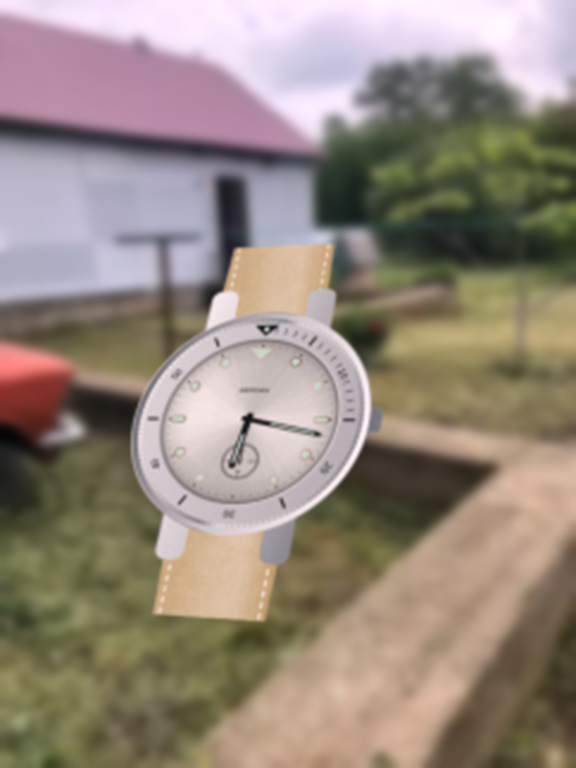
6:17
